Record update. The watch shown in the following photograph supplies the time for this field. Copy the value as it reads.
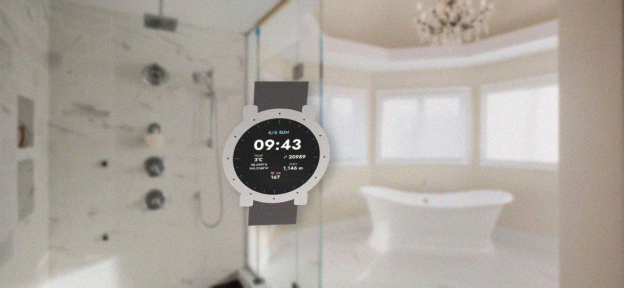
9:43
